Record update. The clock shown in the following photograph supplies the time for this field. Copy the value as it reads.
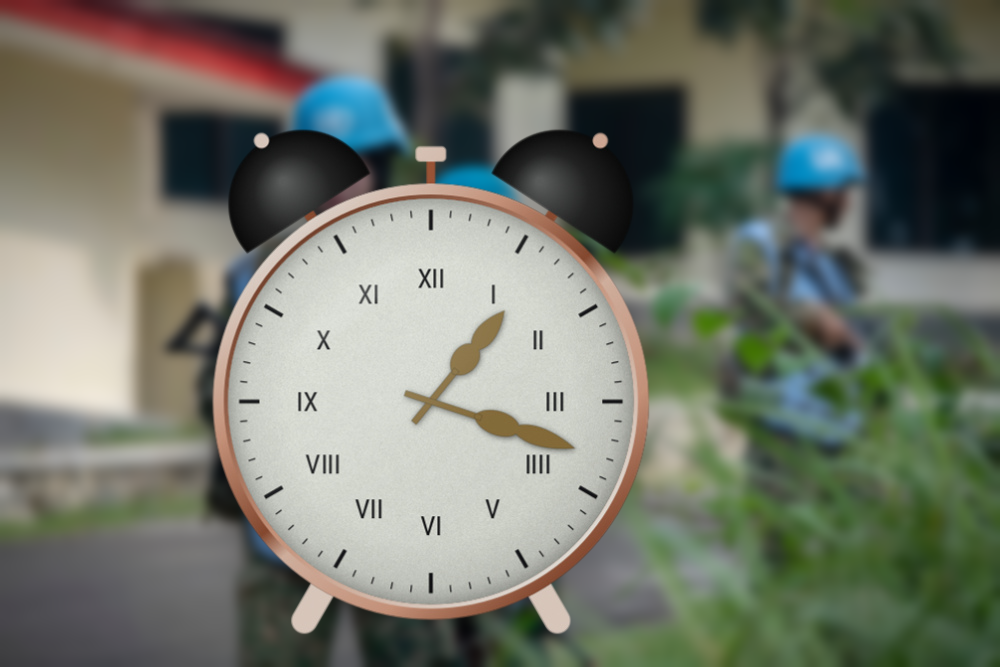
1:18
